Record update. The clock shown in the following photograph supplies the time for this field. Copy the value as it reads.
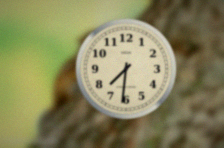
7:31
